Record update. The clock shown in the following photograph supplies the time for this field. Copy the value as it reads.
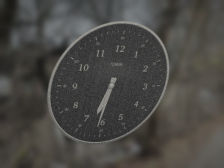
6:31
